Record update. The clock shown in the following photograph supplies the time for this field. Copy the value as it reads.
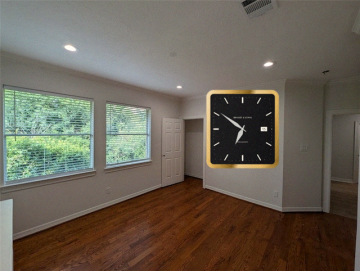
6:51
